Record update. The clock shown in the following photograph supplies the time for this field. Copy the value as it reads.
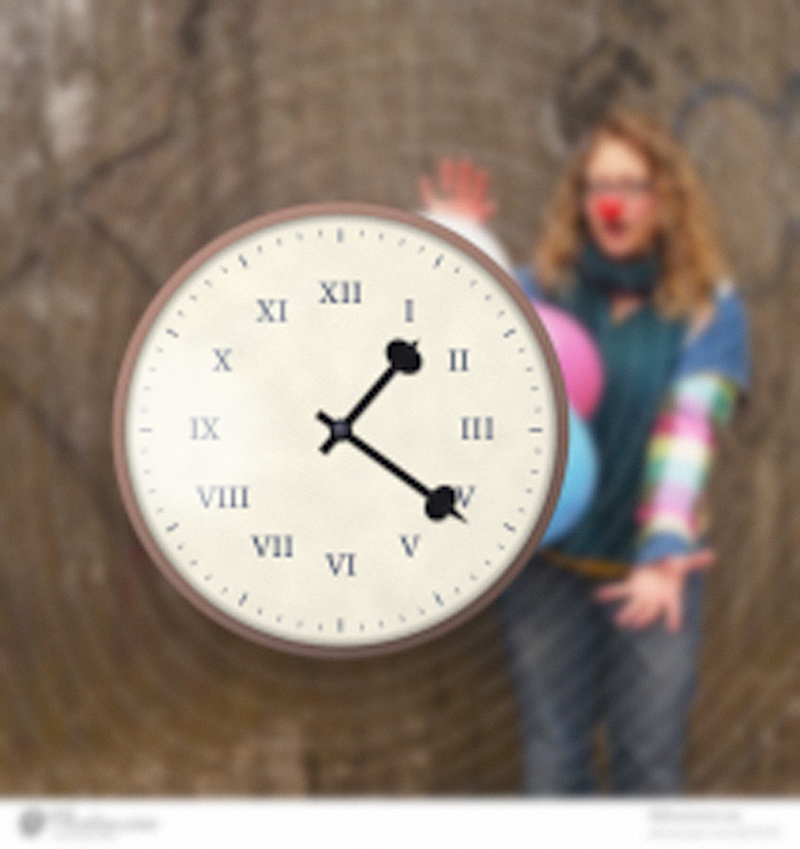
1:21
